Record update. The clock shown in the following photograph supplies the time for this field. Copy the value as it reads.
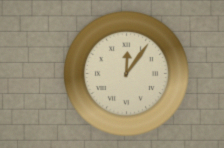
12:06
